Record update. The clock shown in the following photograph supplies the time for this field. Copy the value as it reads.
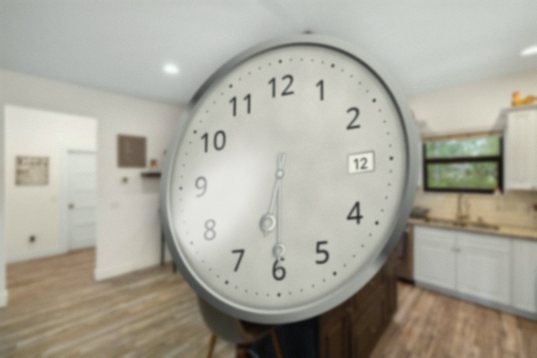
6:30
